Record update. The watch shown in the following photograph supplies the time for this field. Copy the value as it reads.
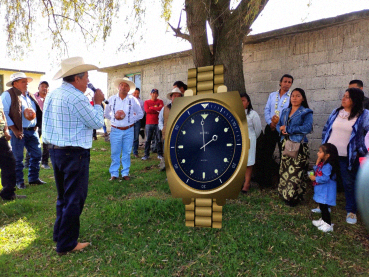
1:59
